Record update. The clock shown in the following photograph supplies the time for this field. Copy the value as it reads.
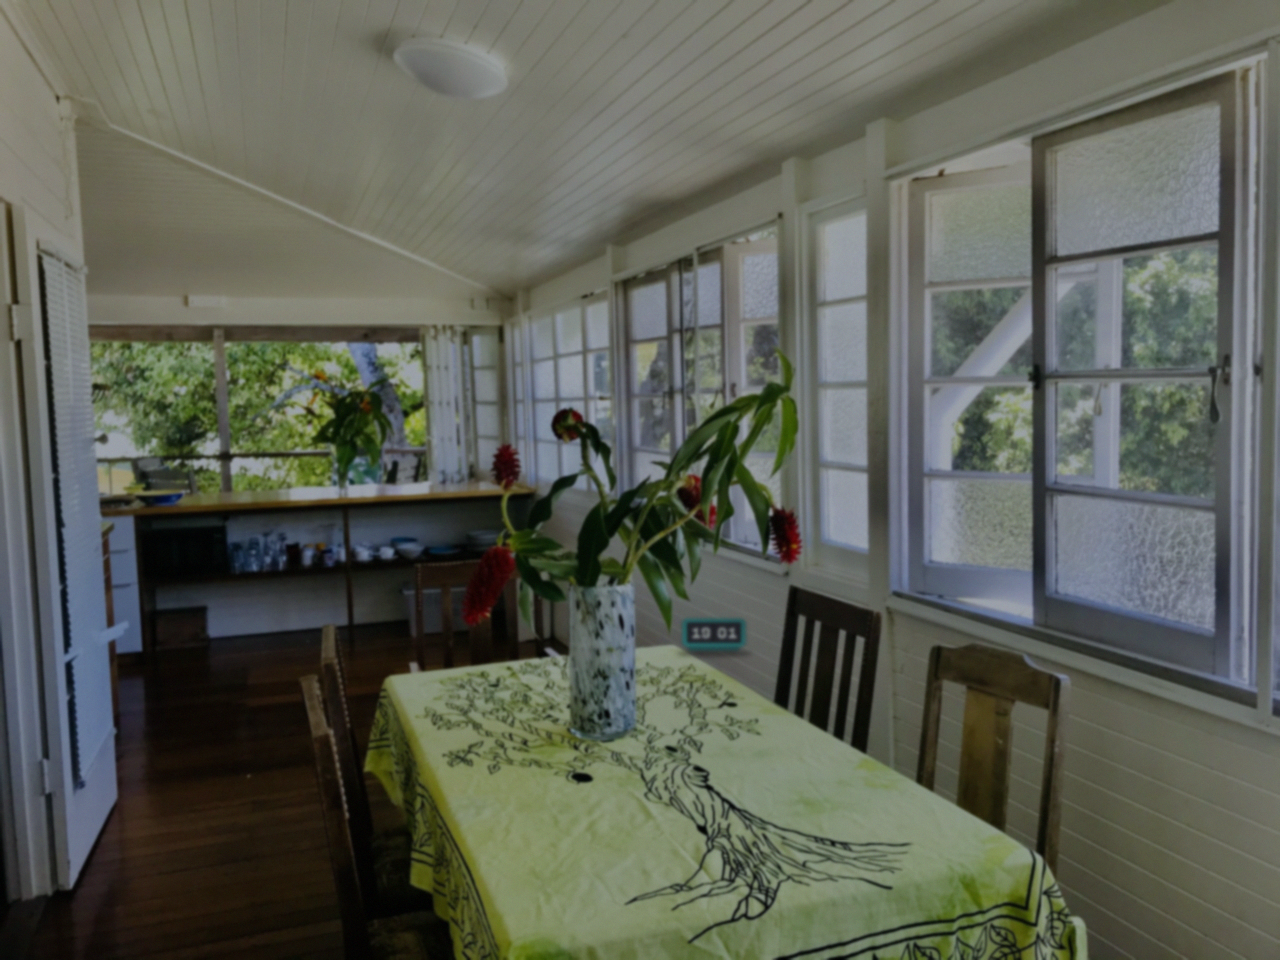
19:01
